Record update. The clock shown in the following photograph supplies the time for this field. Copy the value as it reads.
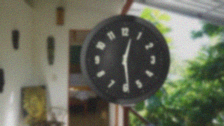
12:29
